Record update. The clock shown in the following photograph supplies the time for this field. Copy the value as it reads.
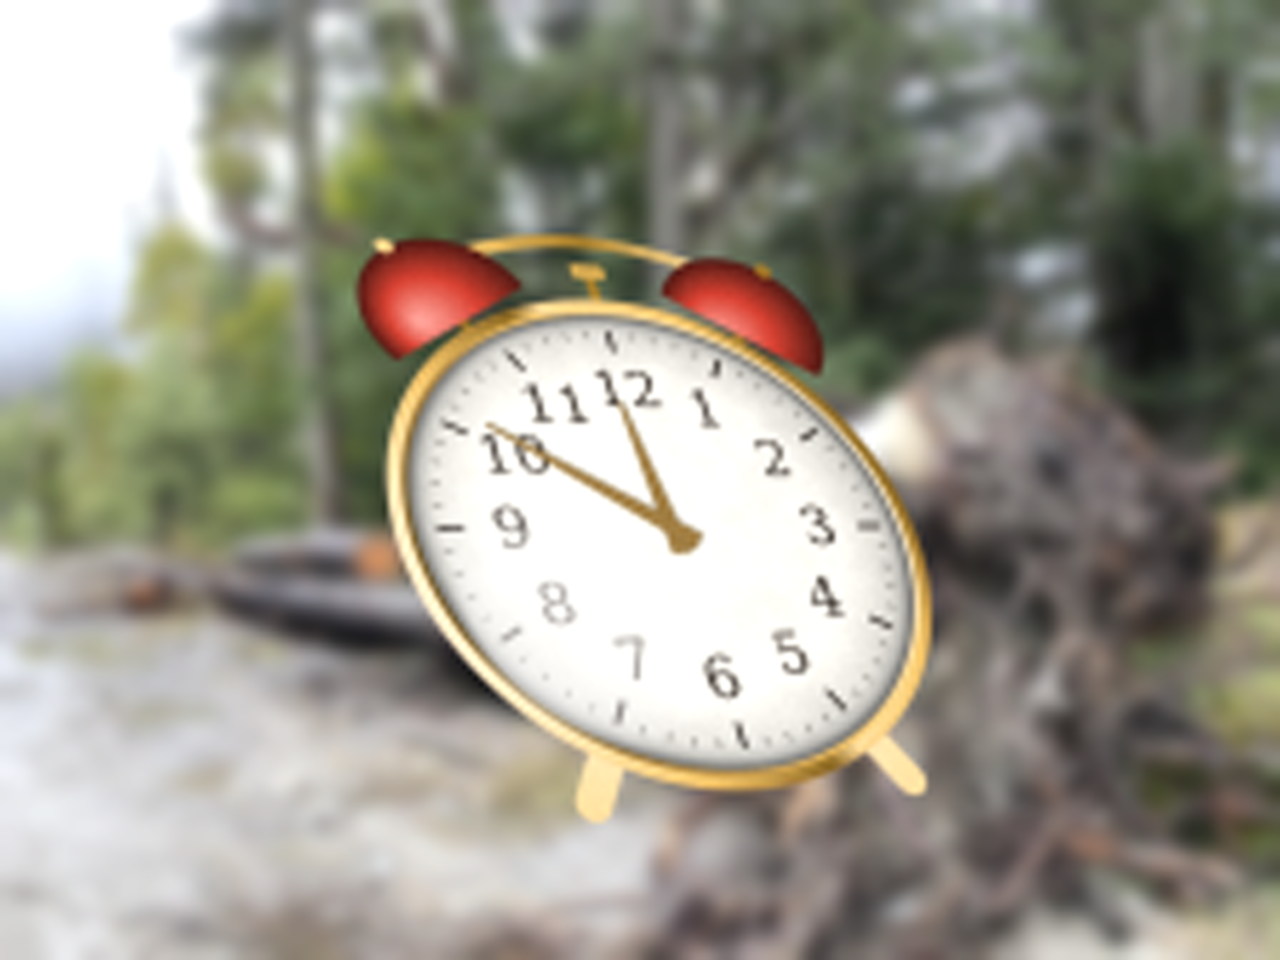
11:51
